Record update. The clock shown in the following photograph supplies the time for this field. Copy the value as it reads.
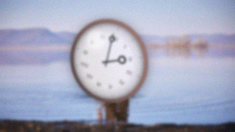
1:59
